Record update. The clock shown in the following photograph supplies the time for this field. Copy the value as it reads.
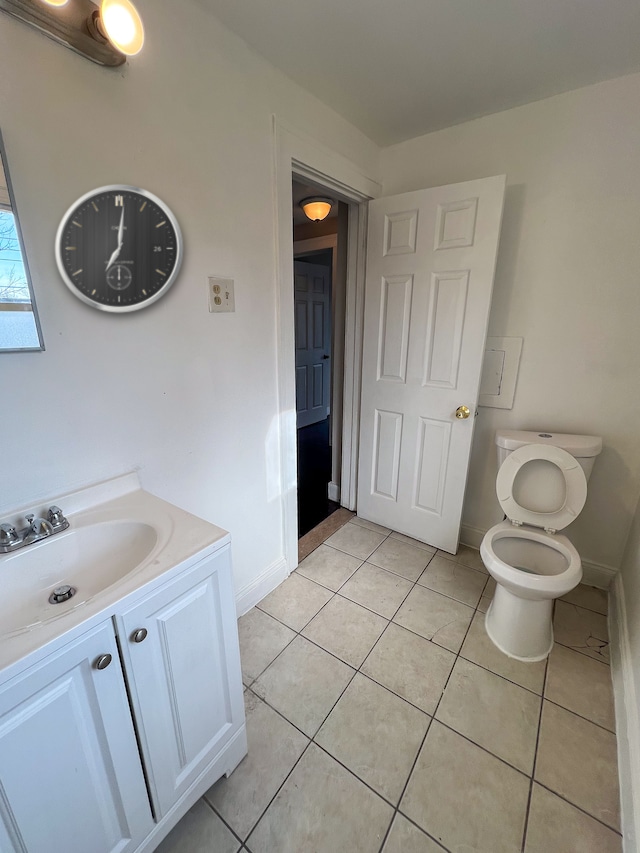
7:01
